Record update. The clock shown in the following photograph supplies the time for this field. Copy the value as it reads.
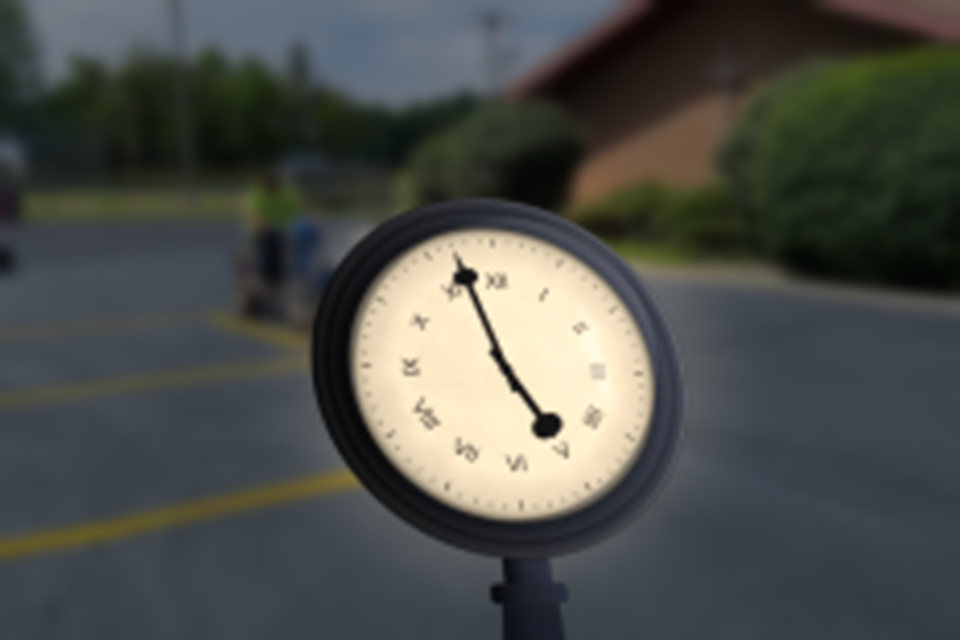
4:57
